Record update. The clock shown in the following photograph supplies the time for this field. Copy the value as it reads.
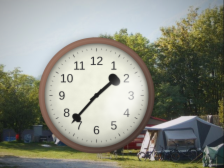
1:37
